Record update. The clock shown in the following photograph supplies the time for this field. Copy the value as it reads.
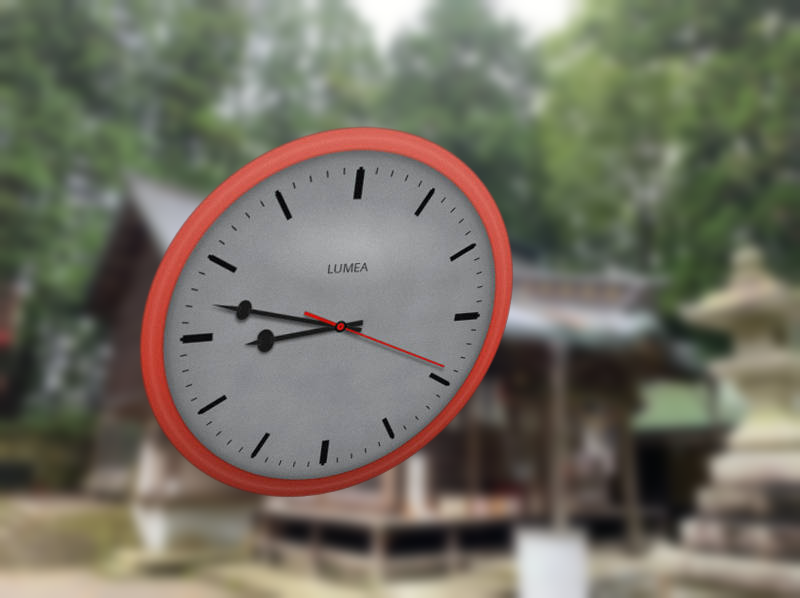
8:47:19
